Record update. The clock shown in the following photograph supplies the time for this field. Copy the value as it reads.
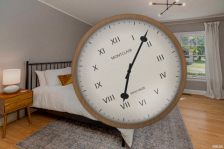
7:08
